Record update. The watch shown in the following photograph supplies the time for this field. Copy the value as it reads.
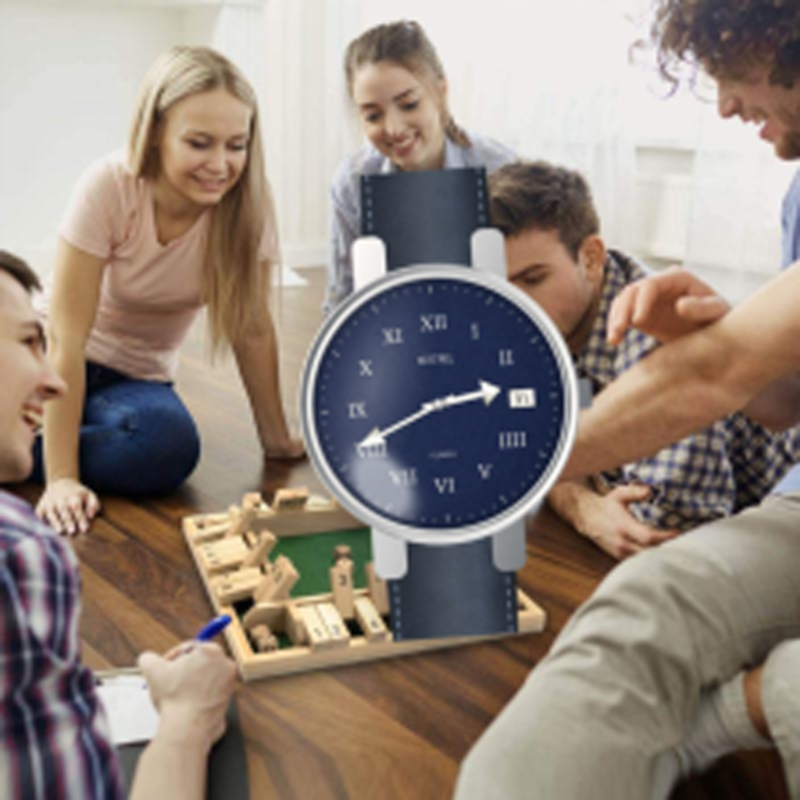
2:41
